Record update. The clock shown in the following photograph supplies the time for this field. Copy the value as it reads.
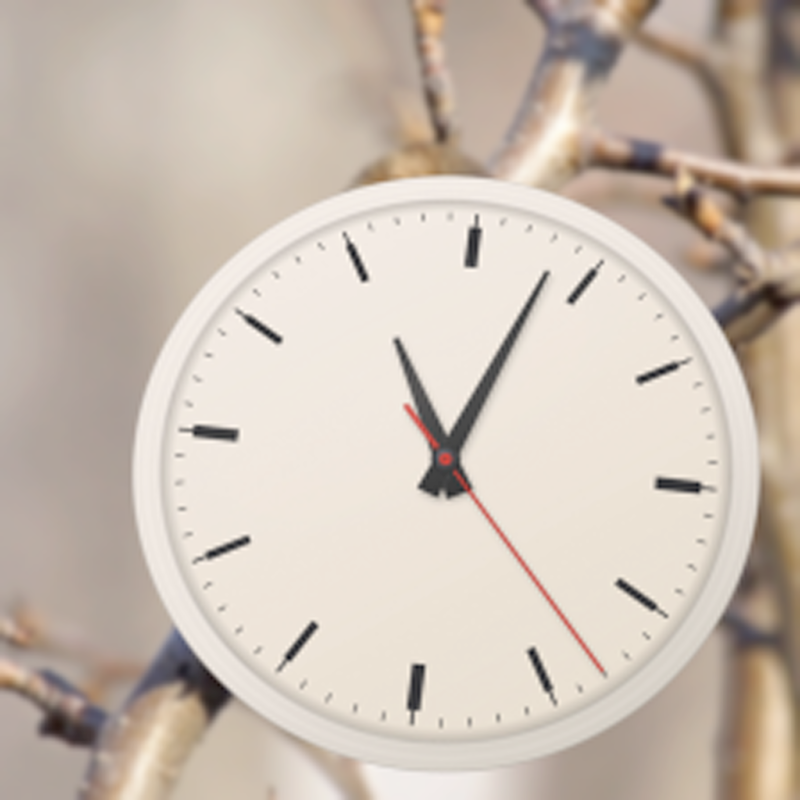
11:03:23
